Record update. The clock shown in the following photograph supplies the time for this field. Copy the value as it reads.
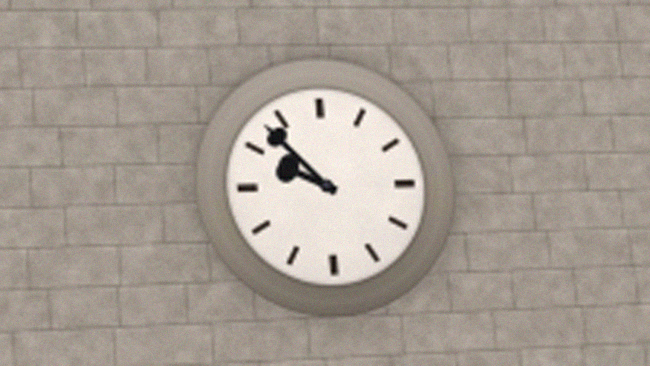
9:53
